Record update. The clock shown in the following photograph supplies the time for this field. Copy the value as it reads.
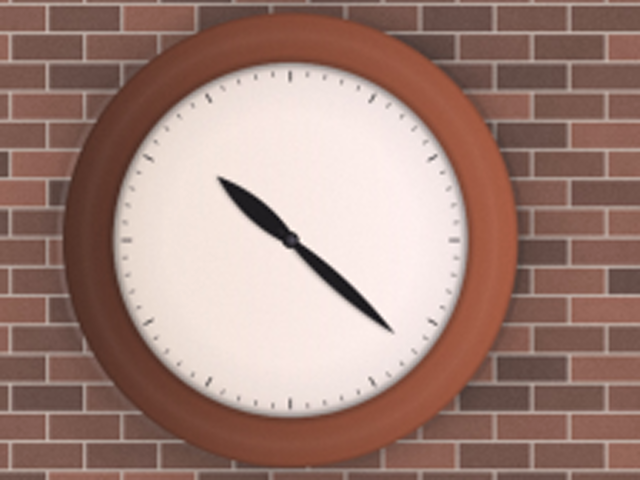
10:22
